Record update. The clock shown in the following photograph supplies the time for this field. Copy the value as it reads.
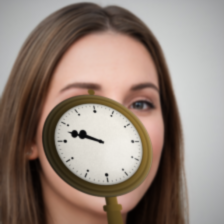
9:48
